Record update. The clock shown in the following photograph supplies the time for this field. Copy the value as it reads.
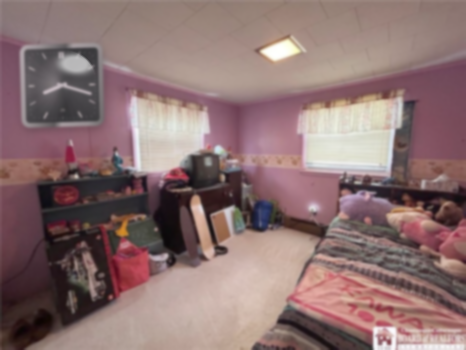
8:18
